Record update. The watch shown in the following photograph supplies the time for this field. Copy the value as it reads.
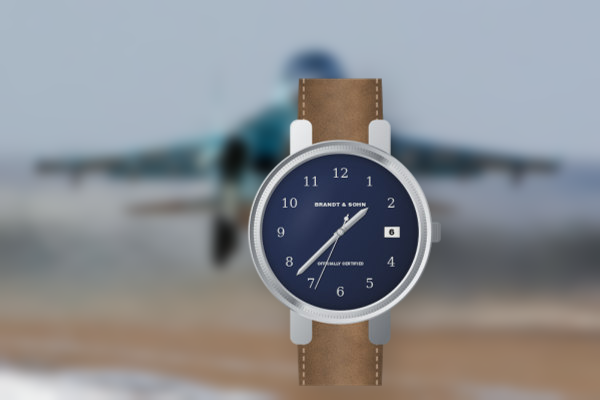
1:37:34
